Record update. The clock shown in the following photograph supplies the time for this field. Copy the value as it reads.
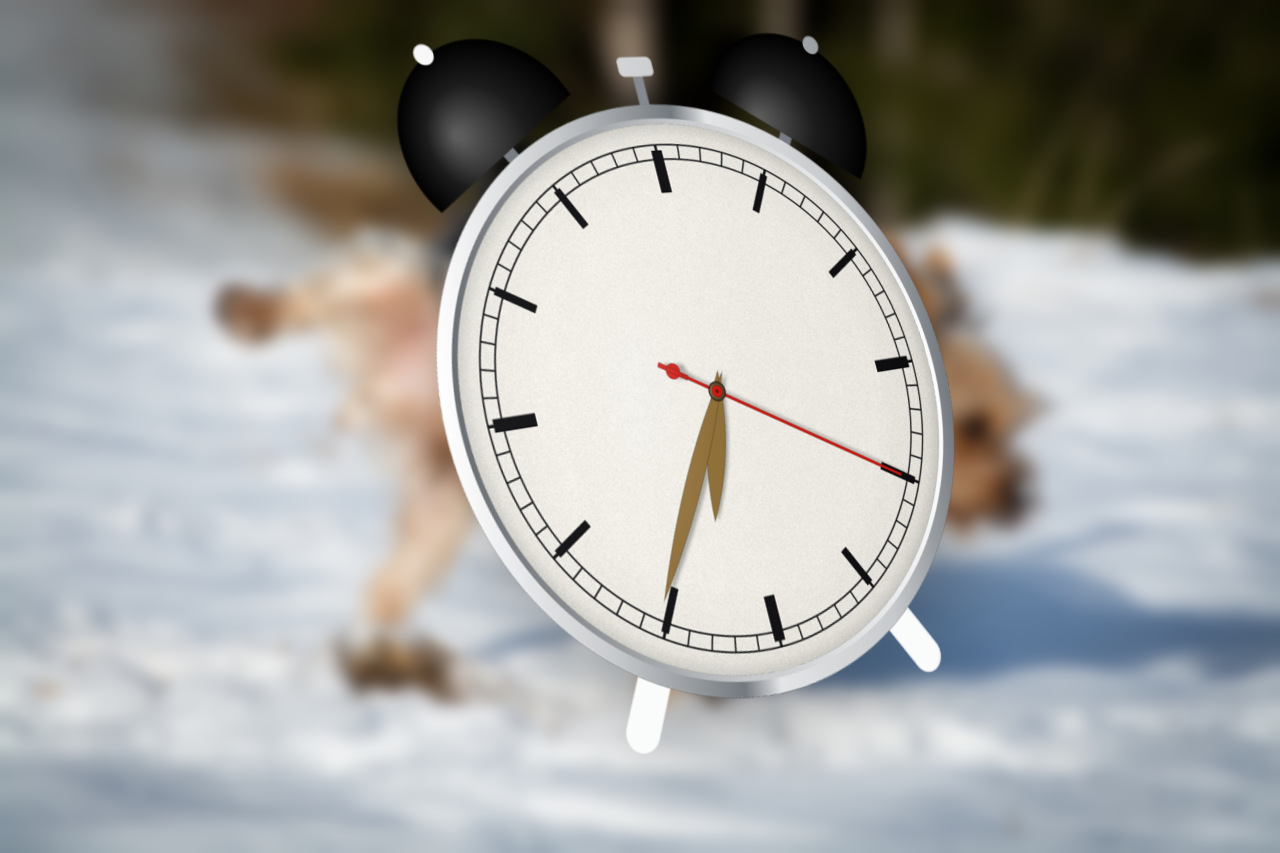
6:35:20
